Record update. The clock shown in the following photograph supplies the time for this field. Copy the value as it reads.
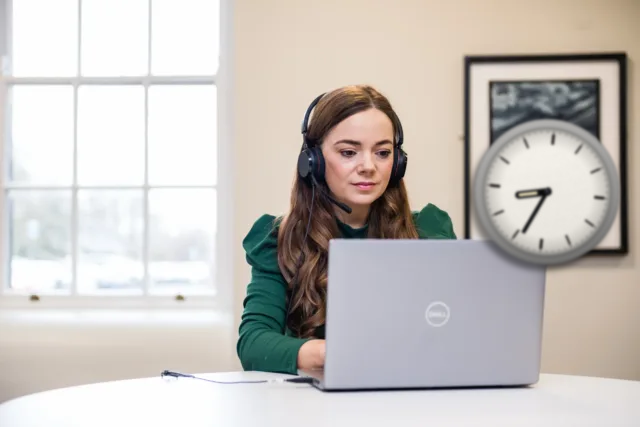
8:34
